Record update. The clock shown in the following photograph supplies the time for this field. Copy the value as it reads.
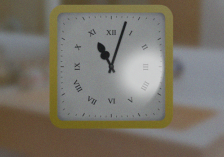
11:03
